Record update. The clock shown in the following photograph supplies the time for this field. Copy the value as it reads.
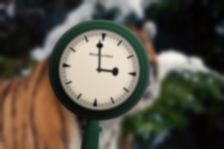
2:59
